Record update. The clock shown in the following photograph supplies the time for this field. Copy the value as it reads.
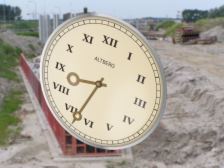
8:33
